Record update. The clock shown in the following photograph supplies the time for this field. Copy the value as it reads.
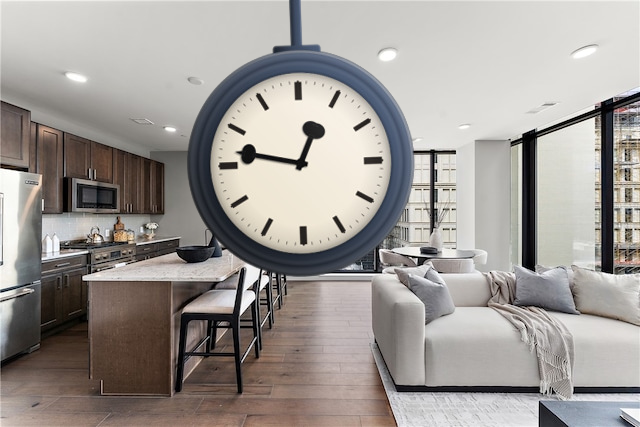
12:47
